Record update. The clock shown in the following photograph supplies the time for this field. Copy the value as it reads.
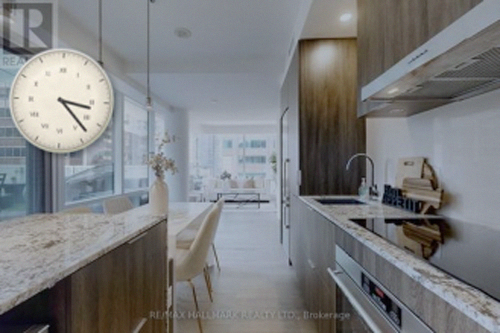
3:23
